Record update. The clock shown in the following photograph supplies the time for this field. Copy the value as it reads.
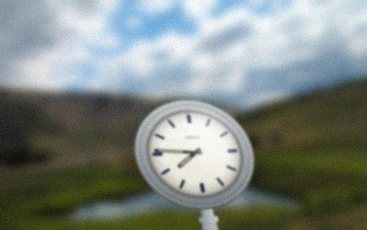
7:46
